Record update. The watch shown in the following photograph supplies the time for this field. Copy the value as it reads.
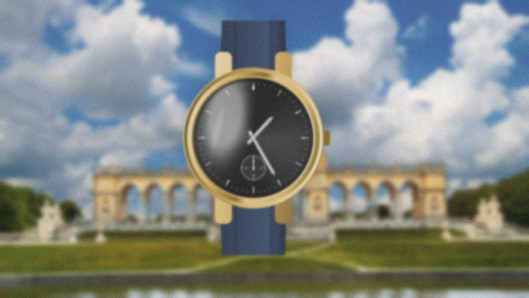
1:25
